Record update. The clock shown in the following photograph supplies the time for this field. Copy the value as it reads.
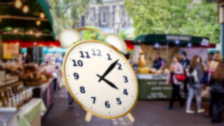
4:08
